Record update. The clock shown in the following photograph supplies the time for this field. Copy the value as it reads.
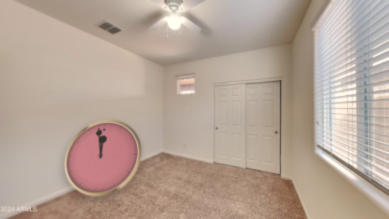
11:58
